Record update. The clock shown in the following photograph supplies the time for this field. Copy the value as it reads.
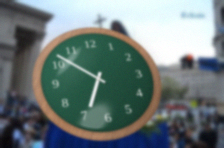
6:52
